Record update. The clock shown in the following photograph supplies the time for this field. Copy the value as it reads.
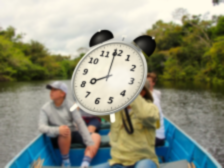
7:59
